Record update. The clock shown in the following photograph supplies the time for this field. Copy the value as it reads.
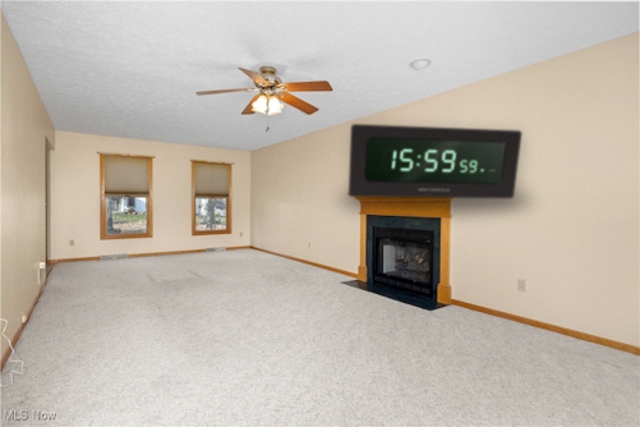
15:59:59
